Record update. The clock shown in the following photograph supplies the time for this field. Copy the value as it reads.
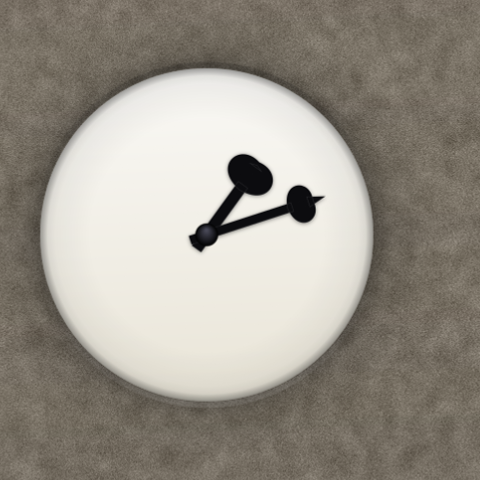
1:12
